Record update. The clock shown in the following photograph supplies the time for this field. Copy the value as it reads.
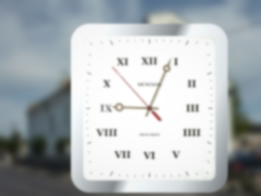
9:03:53
